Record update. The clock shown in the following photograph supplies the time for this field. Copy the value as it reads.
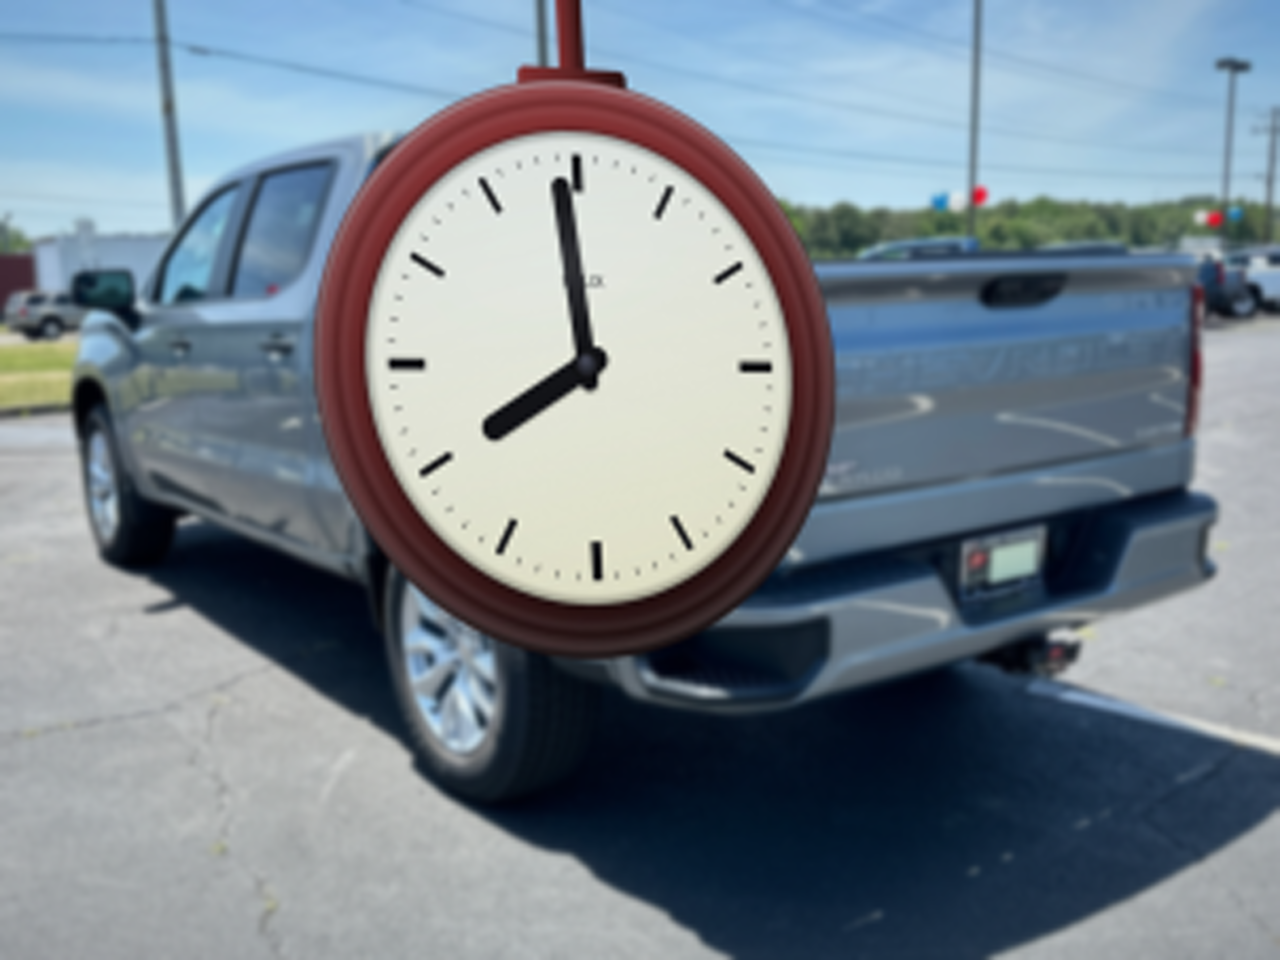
7:59
